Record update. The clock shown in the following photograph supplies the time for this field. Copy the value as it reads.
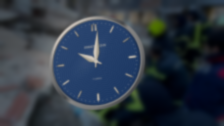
10:01
